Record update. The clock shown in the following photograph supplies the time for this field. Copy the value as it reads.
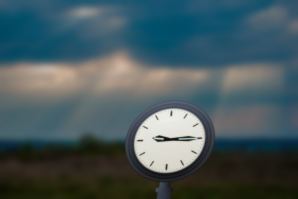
9:15
